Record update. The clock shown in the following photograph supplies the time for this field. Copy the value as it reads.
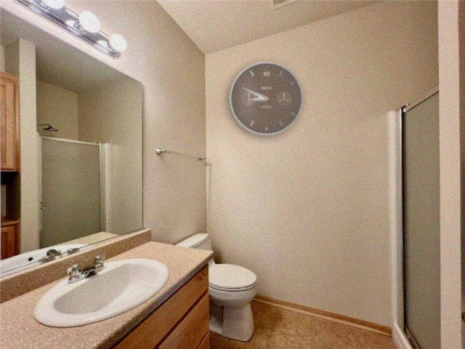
8:49
